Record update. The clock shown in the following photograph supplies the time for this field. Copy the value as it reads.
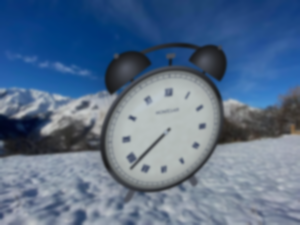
7:38
